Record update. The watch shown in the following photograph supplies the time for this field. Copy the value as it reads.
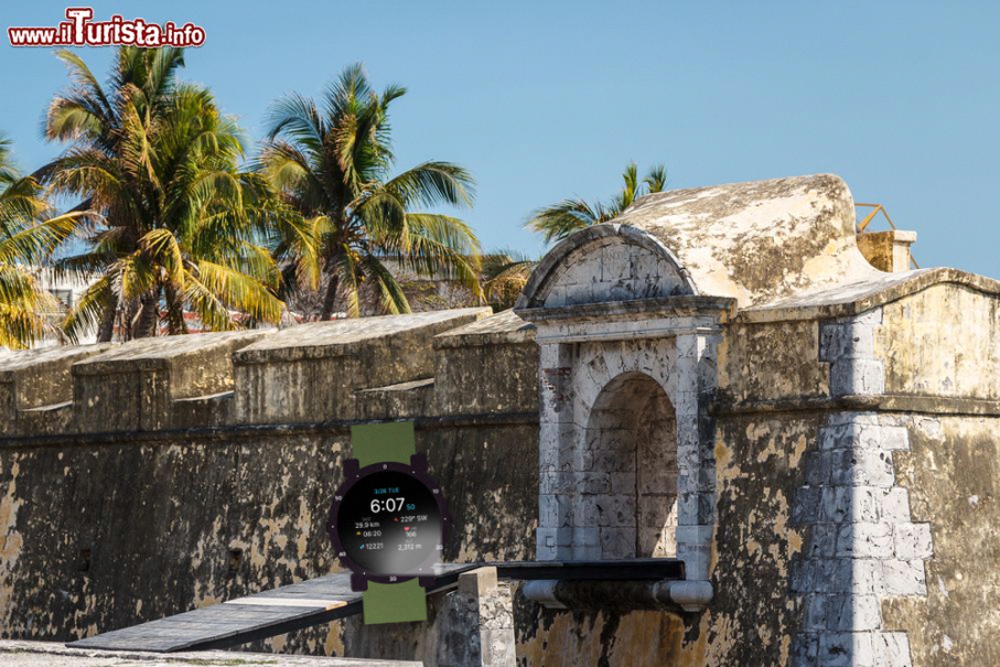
6:07
